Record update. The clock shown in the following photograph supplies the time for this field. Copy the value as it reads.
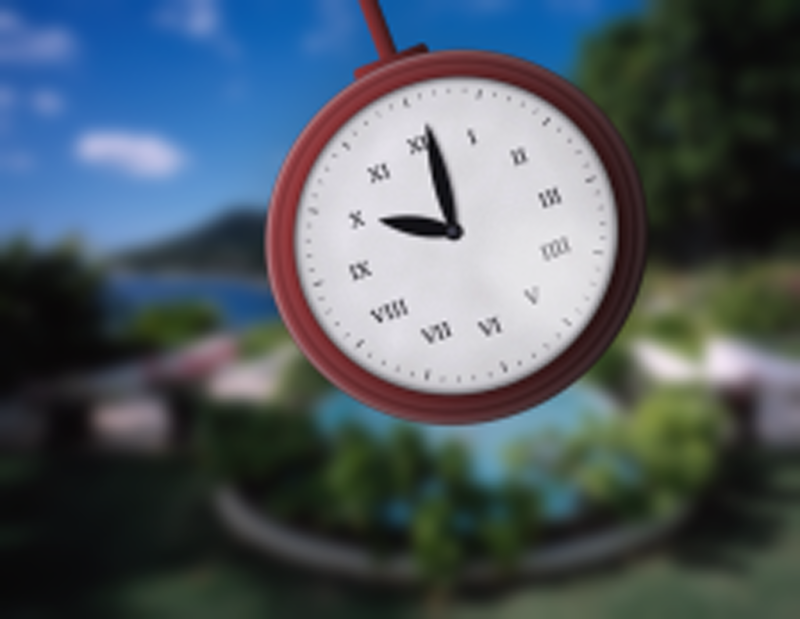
10:01
